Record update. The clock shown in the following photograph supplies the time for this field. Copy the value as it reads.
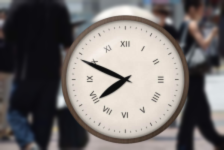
7:49
